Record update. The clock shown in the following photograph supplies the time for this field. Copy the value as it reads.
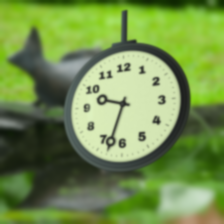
9:33
